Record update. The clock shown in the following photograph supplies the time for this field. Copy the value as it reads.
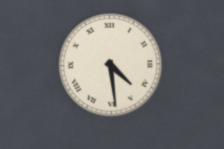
4:29
